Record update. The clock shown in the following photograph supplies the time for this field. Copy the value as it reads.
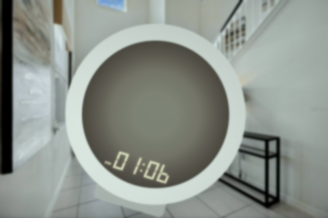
1:06
